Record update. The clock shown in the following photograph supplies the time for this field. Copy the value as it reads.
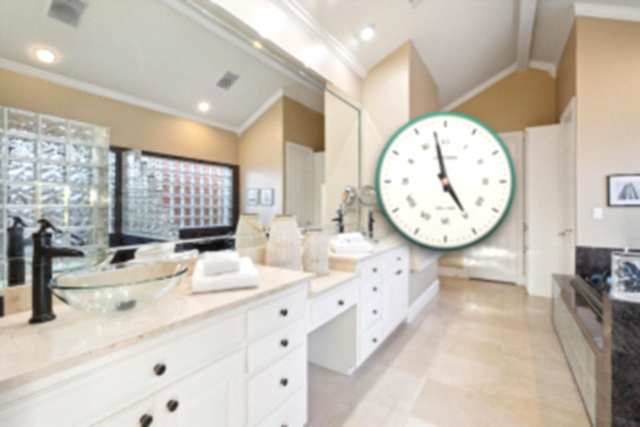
4:58
